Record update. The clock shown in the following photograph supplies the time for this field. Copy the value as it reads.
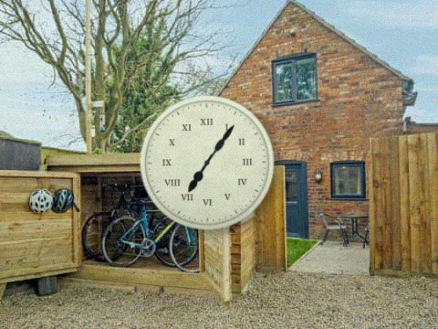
7:06
